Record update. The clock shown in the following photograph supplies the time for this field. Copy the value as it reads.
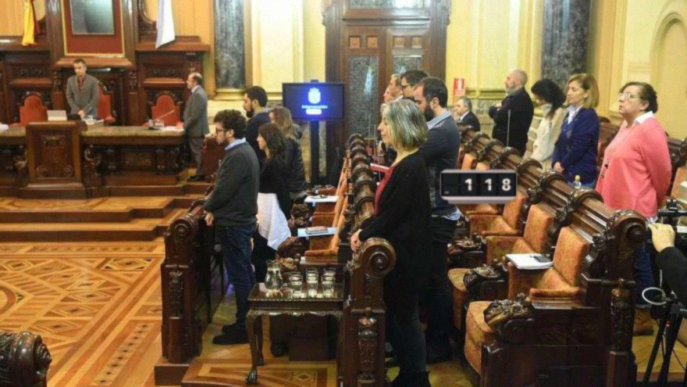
1:18
